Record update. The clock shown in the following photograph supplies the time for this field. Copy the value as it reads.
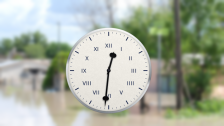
12:31
